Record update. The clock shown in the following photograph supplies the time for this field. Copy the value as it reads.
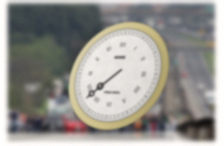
7:38
